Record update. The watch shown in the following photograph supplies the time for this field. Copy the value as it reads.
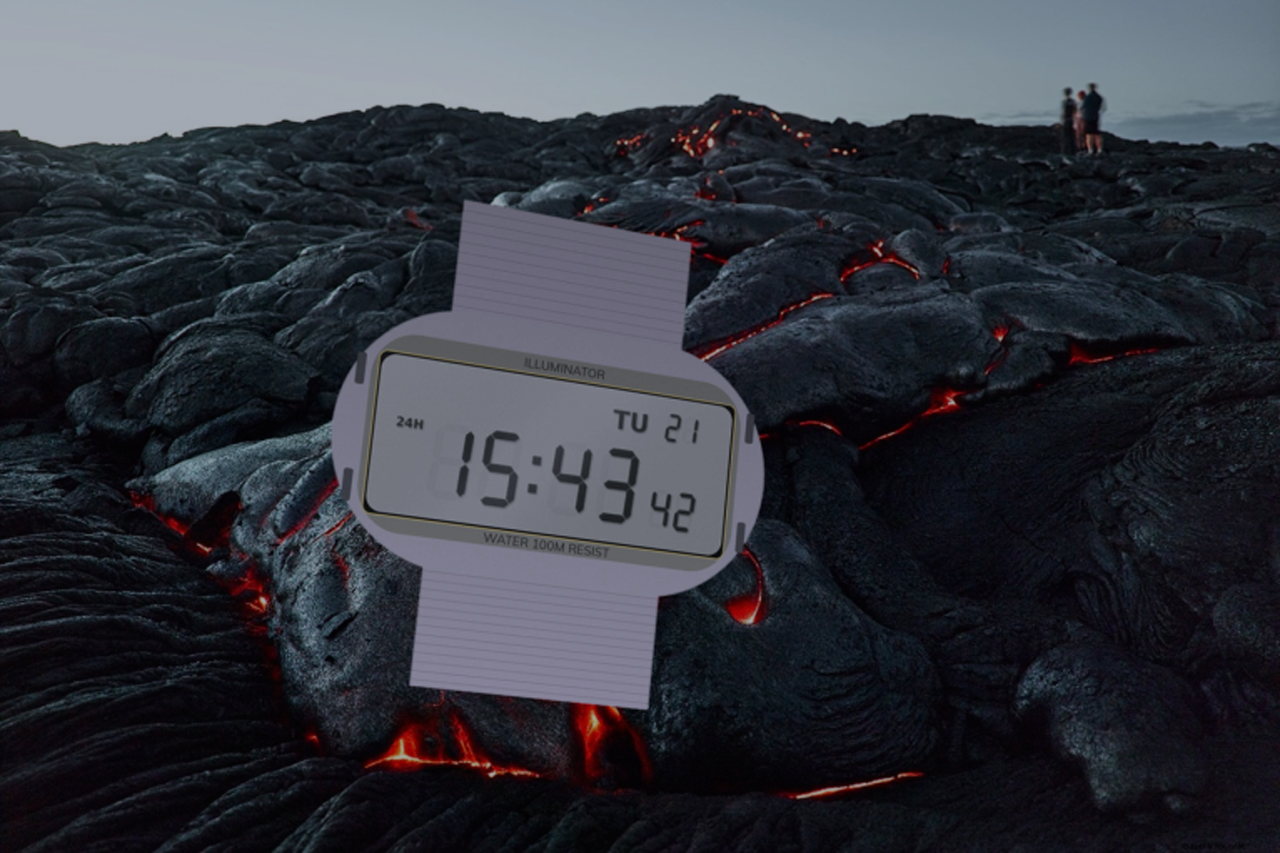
15:43:42
